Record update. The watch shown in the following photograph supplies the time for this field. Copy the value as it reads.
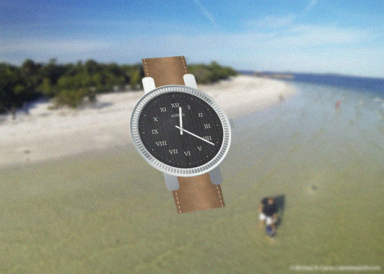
12:21
